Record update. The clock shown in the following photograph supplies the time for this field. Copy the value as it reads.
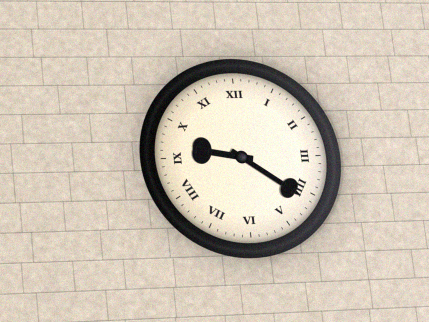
9:21
